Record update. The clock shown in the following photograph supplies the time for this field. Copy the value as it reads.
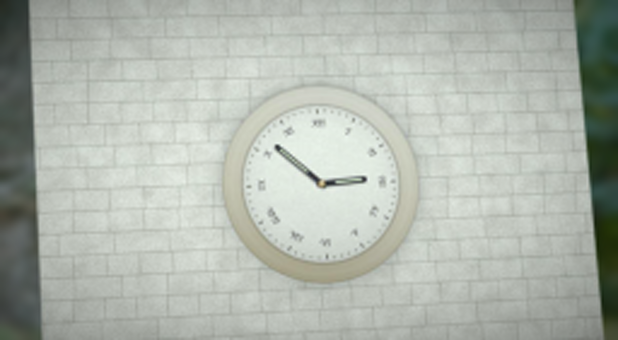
2:52
